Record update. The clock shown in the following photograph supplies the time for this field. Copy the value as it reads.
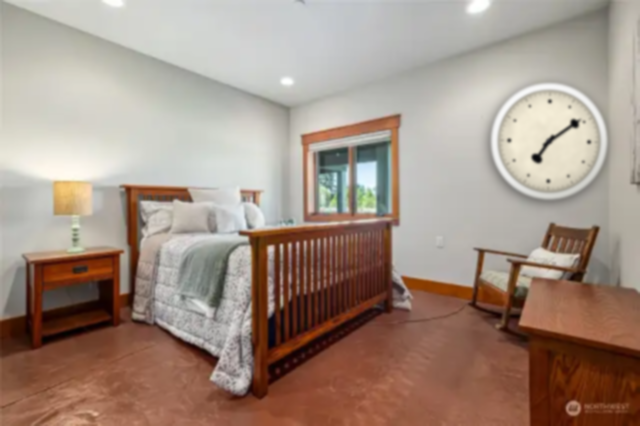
7:09
